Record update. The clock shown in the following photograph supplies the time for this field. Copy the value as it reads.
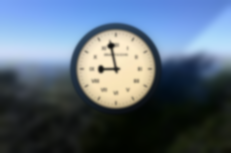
8:58
